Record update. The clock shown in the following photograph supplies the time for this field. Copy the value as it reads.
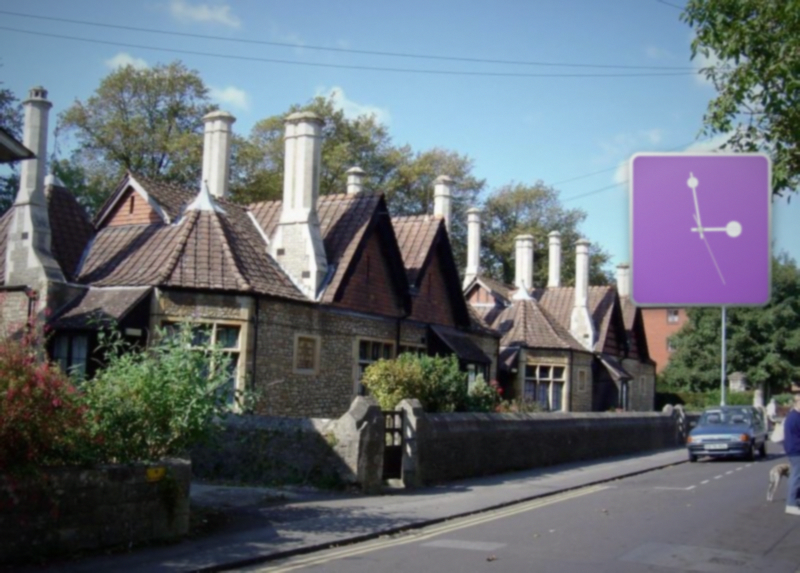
2:58:26
